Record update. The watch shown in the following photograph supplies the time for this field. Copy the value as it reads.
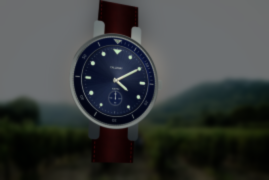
4:10
